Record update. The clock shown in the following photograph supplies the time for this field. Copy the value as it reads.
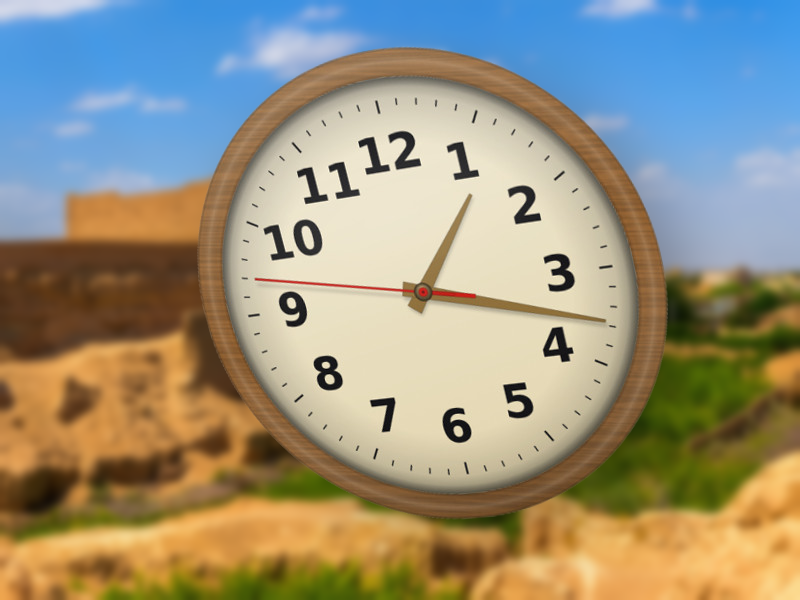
1:17:47
